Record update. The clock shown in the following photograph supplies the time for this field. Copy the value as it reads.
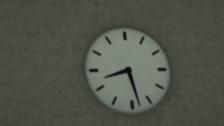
8:28
